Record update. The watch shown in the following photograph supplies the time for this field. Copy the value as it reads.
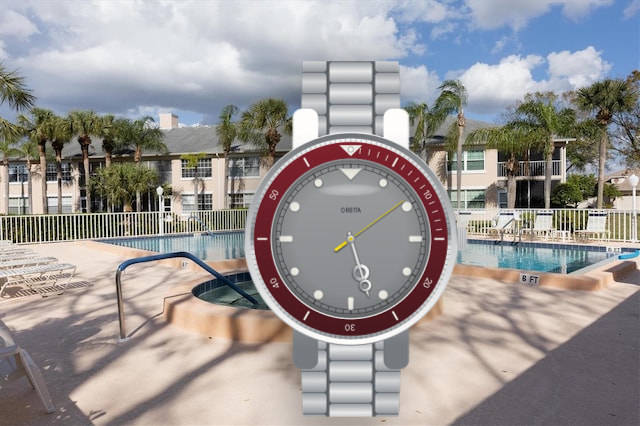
5:27:09
